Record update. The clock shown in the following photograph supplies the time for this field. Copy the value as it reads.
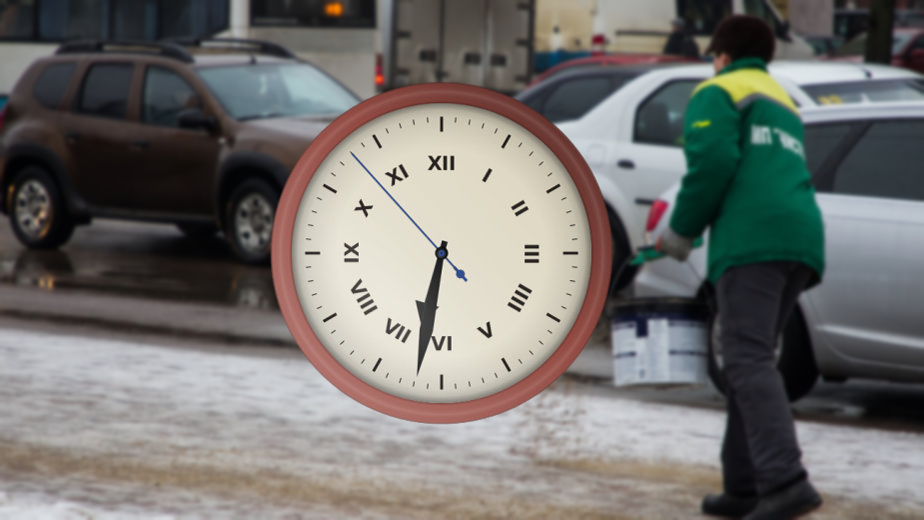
6:31:53
